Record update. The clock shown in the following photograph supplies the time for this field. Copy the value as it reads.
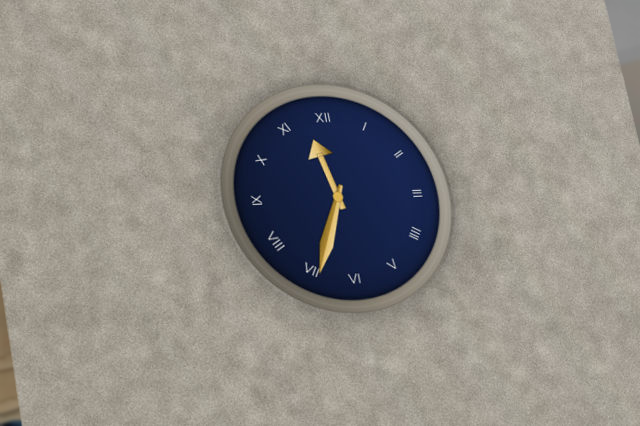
11:34
